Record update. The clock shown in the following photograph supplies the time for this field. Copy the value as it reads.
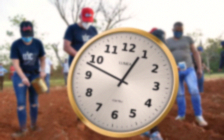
12:48
